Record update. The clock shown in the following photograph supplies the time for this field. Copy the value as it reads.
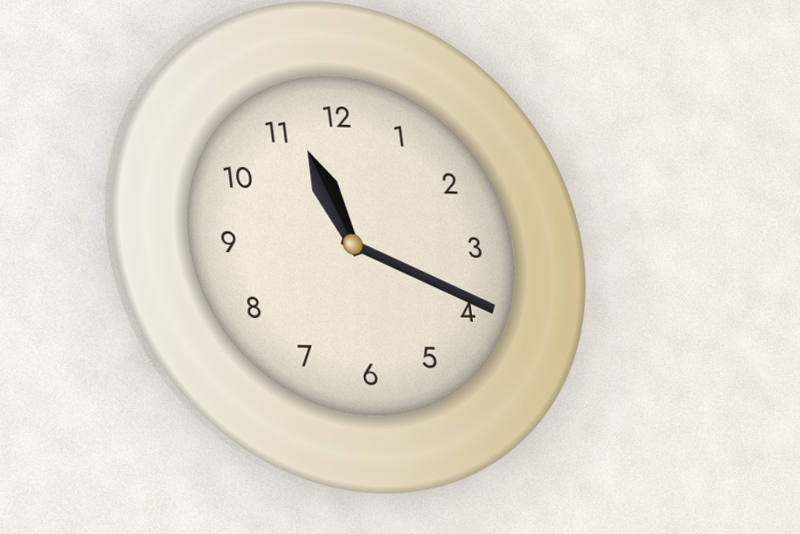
11:19
